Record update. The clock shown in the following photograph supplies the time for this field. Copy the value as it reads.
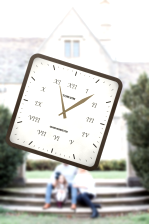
11:07
